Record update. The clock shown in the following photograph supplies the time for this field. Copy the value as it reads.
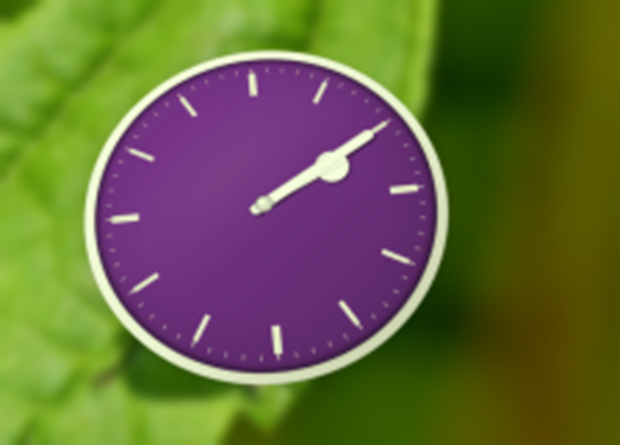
2:10
